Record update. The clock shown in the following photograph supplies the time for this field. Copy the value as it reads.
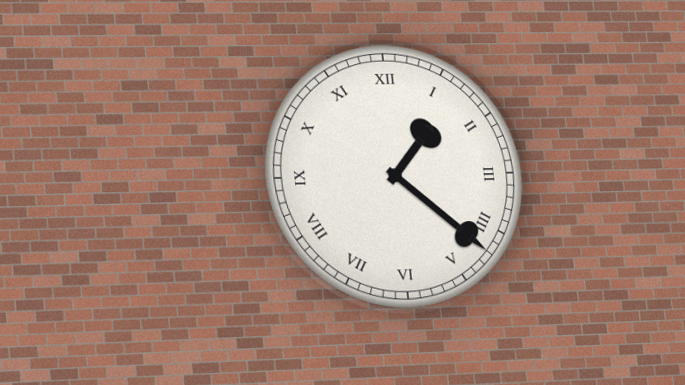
1:22
